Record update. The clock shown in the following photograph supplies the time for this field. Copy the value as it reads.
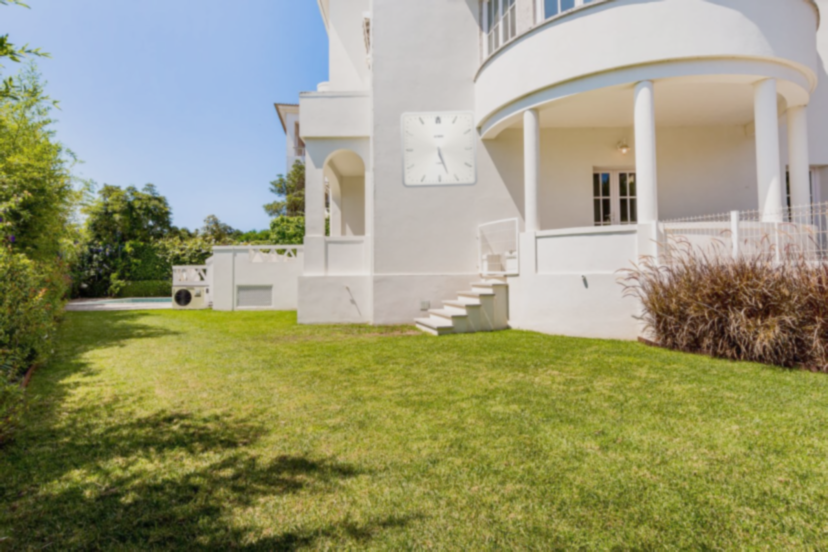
5:27
